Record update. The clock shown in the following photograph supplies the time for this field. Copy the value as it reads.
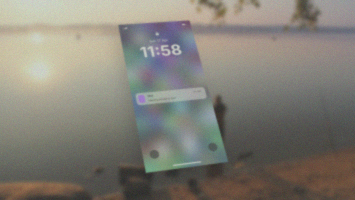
11:58
